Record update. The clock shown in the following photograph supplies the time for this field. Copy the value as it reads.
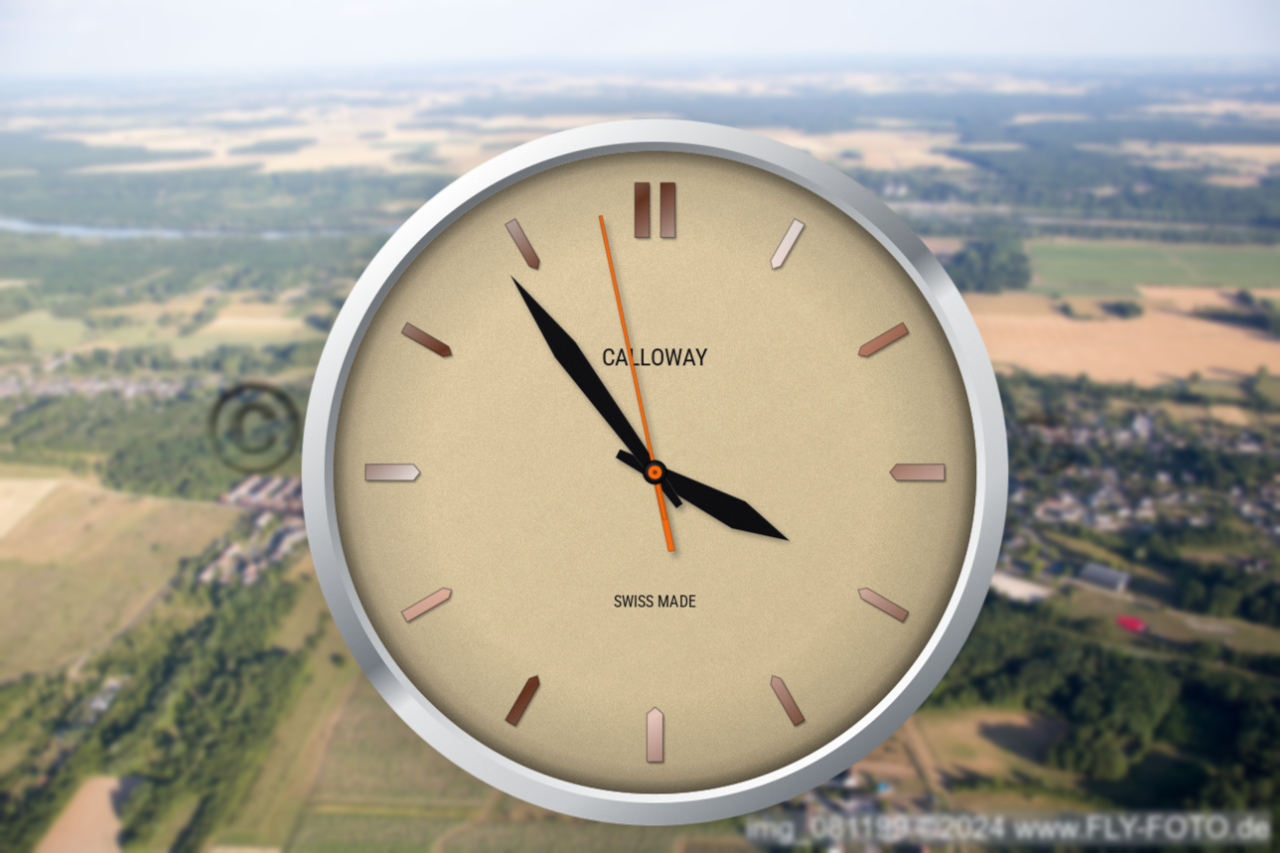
3:53:58
